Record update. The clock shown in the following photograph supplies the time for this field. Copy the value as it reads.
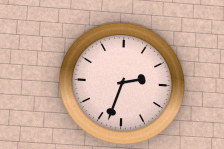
2:33
